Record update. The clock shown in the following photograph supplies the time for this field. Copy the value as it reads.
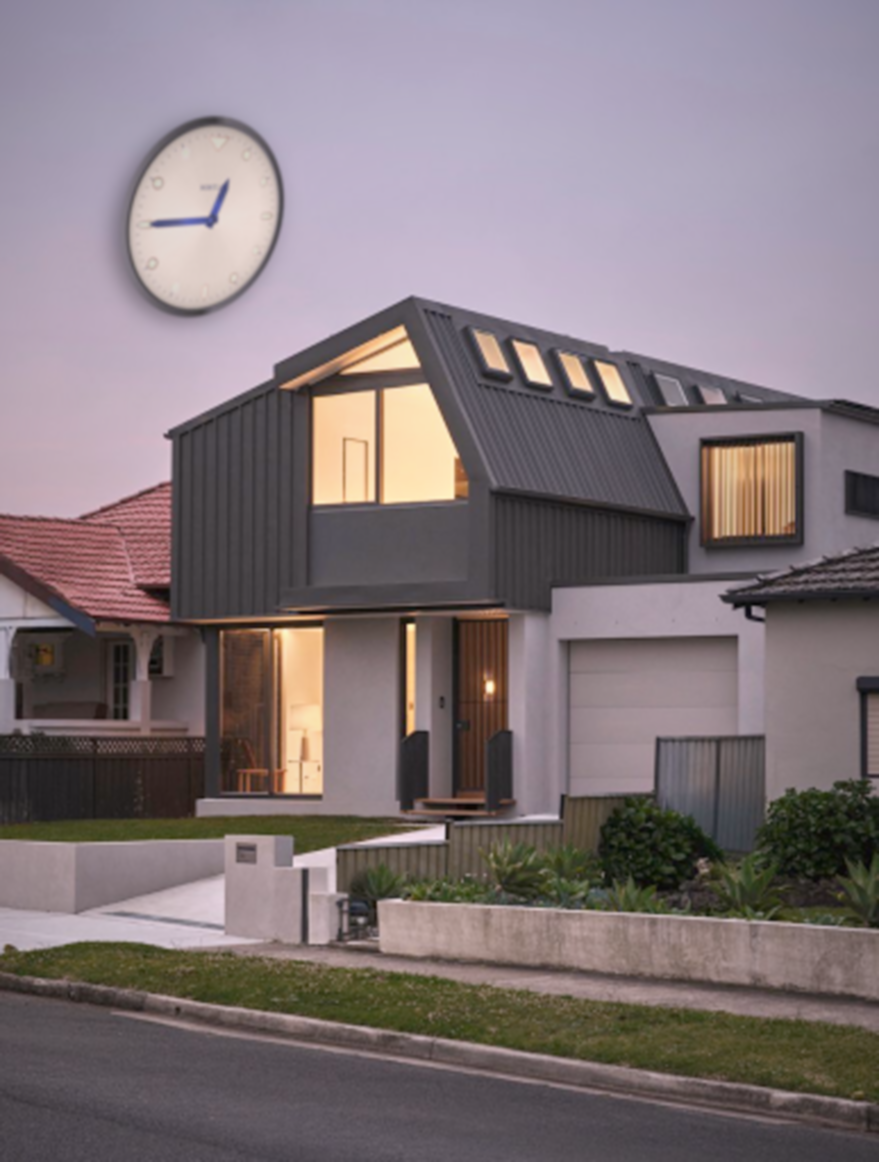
12:45
